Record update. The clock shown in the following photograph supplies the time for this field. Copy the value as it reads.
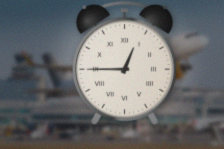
12:45
